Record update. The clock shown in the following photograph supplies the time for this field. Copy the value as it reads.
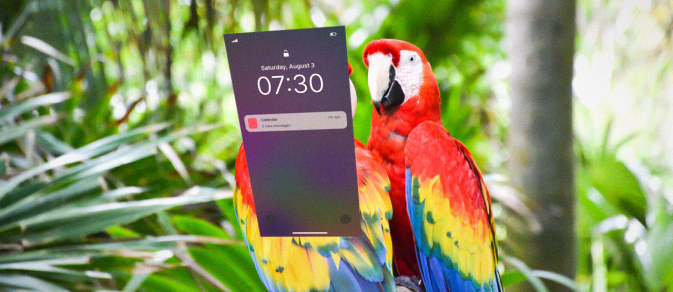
7:30
